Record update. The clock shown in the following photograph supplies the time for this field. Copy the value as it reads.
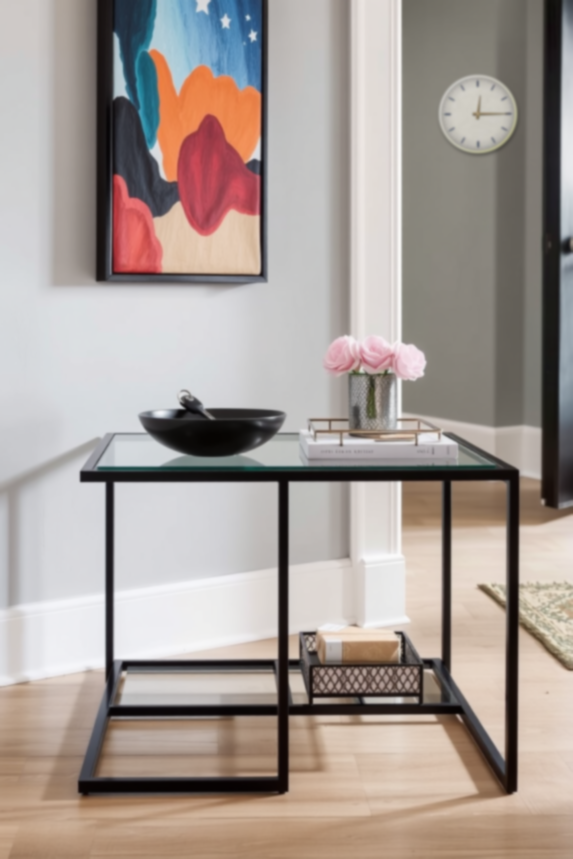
12:15
